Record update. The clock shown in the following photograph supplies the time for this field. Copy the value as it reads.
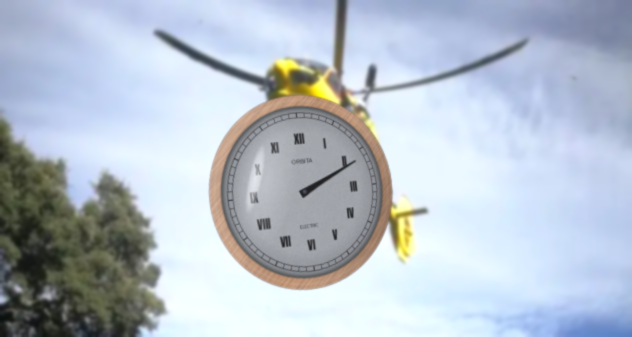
2:11
